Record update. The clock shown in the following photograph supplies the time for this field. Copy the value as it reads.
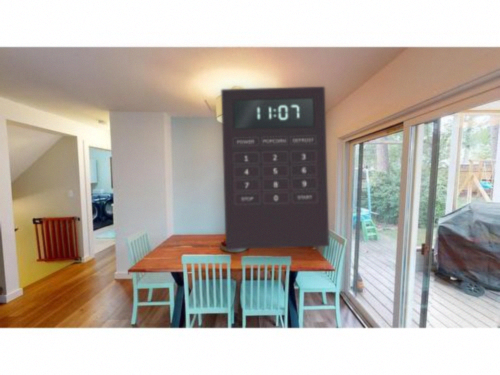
11:07
